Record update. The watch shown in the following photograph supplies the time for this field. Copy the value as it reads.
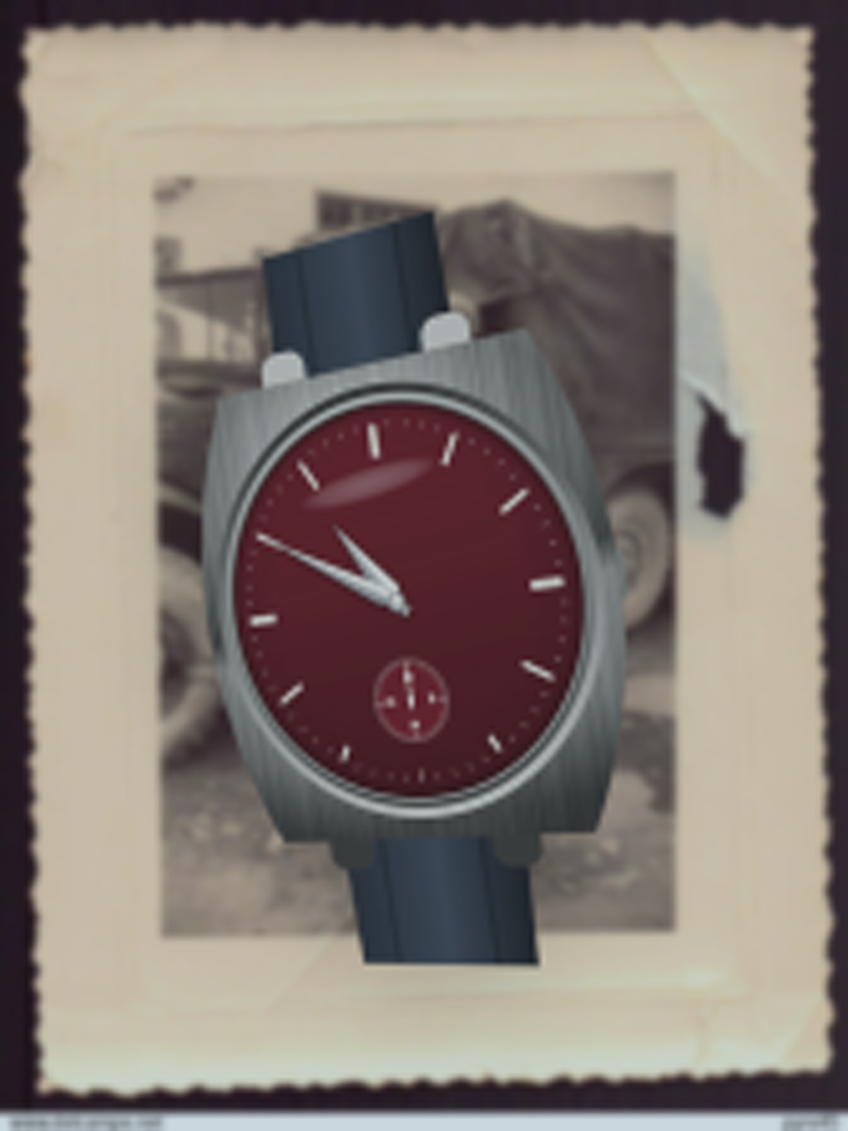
10:50
